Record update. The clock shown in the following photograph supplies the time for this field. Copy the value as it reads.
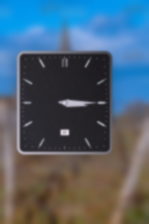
3:15
